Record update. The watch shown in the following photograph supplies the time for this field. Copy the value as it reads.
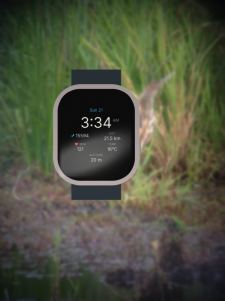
3:34
